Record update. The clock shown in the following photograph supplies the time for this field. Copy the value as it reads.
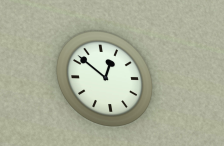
12:52
